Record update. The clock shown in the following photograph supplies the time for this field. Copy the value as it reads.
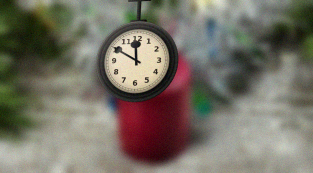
11:50
